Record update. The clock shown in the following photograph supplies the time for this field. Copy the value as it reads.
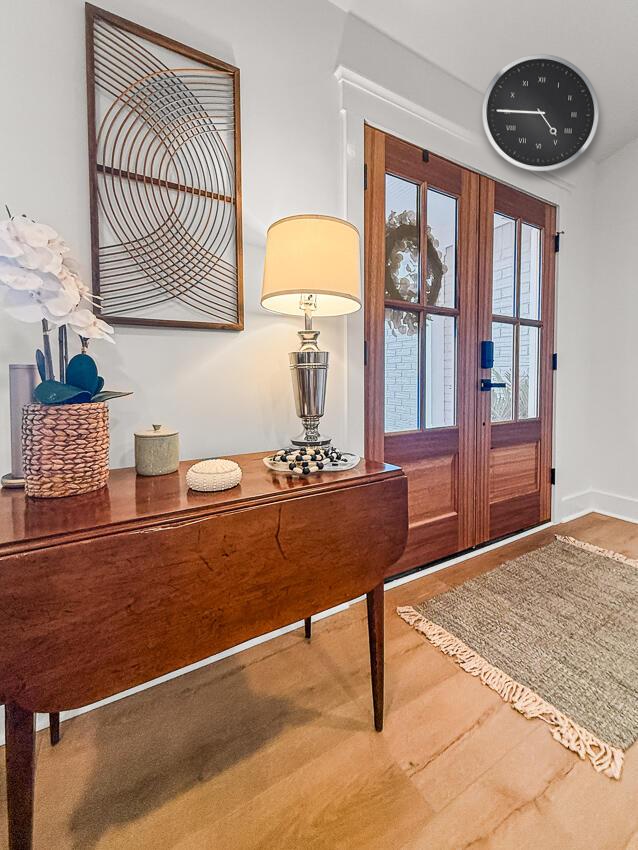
4:45
